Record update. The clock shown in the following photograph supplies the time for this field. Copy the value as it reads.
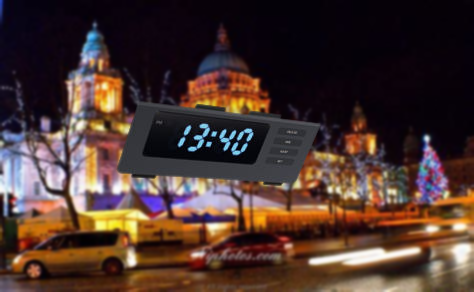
13:40
